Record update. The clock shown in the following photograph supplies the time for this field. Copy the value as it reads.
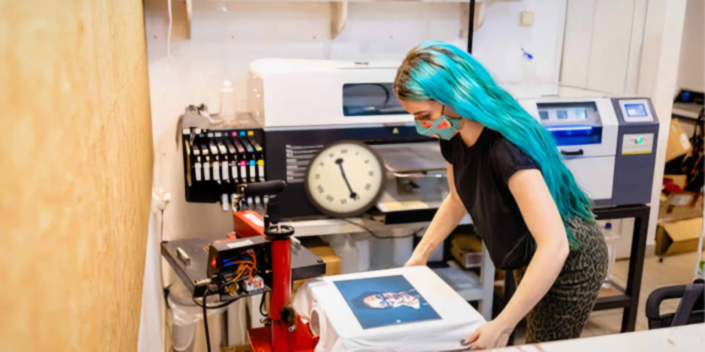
11:26
